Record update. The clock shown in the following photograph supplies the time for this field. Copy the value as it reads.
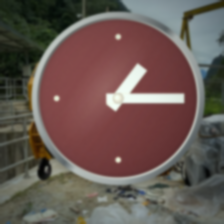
1:15
